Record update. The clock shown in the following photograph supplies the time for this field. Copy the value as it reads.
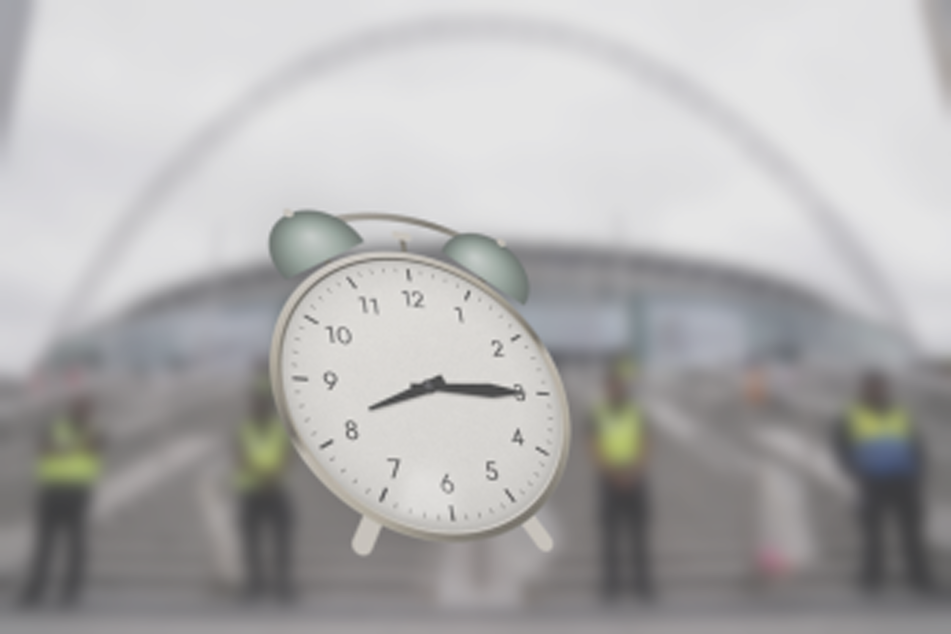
8:15
